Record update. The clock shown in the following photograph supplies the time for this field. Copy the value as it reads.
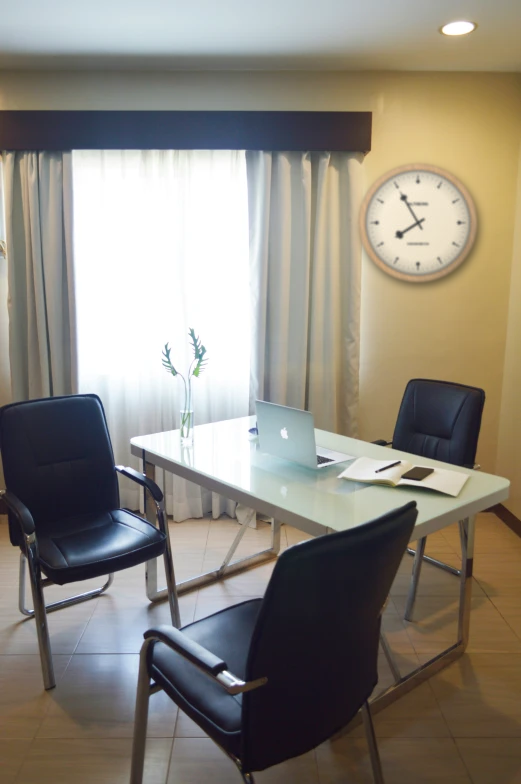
7:55
